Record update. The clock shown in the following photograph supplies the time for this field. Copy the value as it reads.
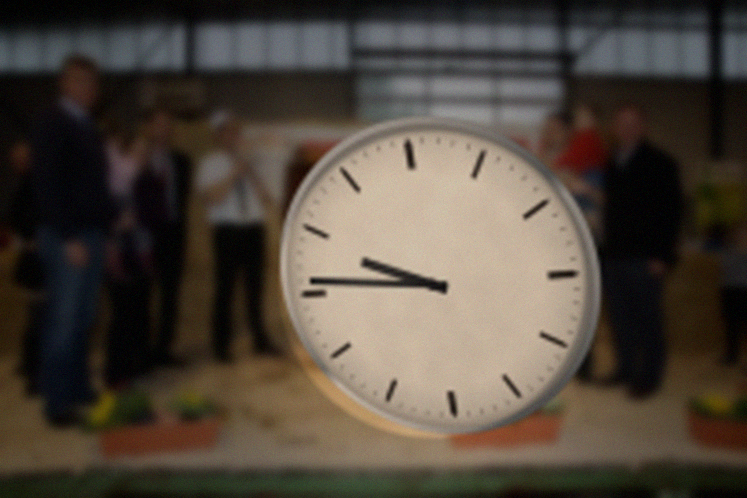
9:46
